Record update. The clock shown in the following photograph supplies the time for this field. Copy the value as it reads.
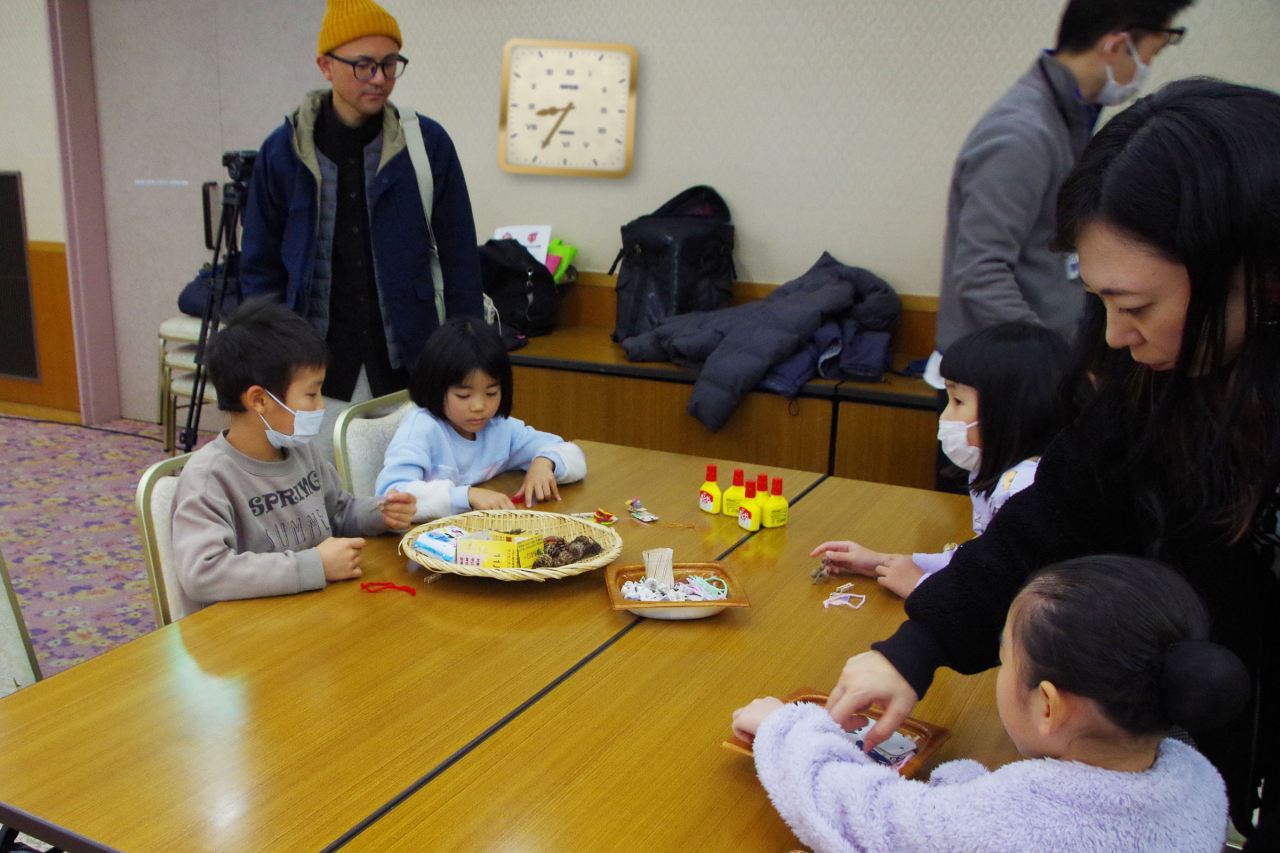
8:35
